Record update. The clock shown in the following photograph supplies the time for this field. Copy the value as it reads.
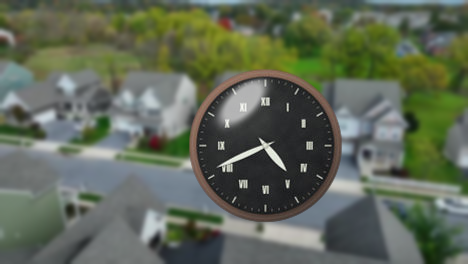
4:41
